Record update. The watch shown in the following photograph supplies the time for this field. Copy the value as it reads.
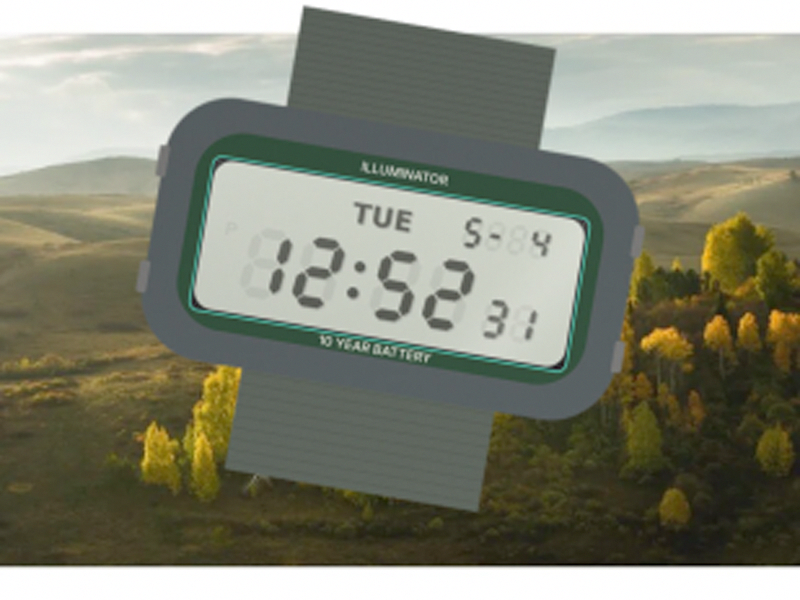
12:52:31
